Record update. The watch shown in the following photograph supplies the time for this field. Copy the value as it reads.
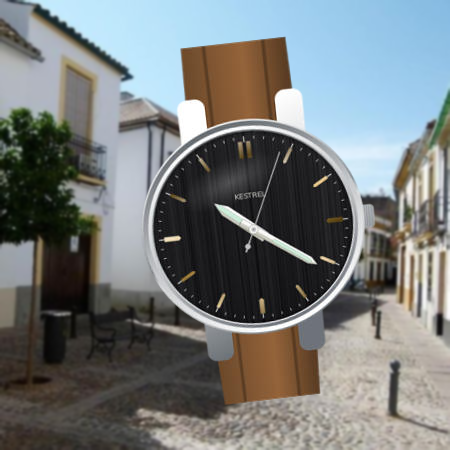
10:21:04
